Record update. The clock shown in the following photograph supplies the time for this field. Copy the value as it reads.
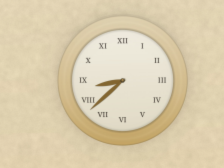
8:38
